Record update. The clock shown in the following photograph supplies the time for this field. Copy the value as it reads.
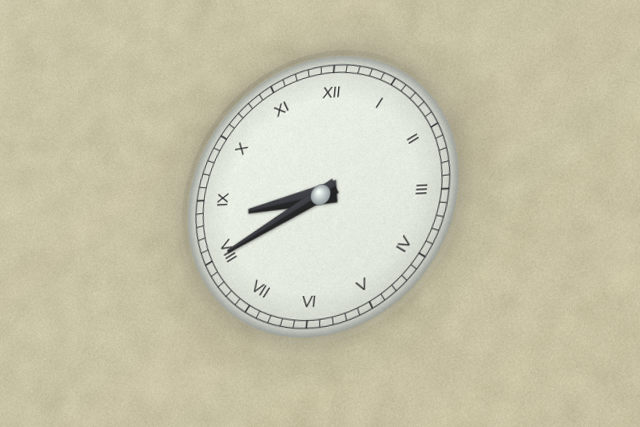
8:40
